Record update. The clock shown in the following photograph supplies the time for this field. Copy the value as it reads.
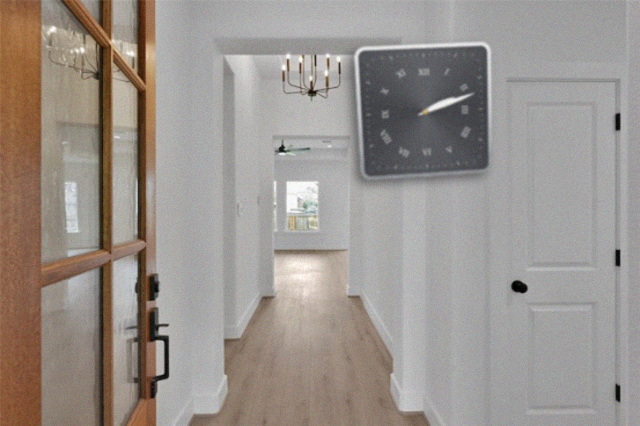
2:12
